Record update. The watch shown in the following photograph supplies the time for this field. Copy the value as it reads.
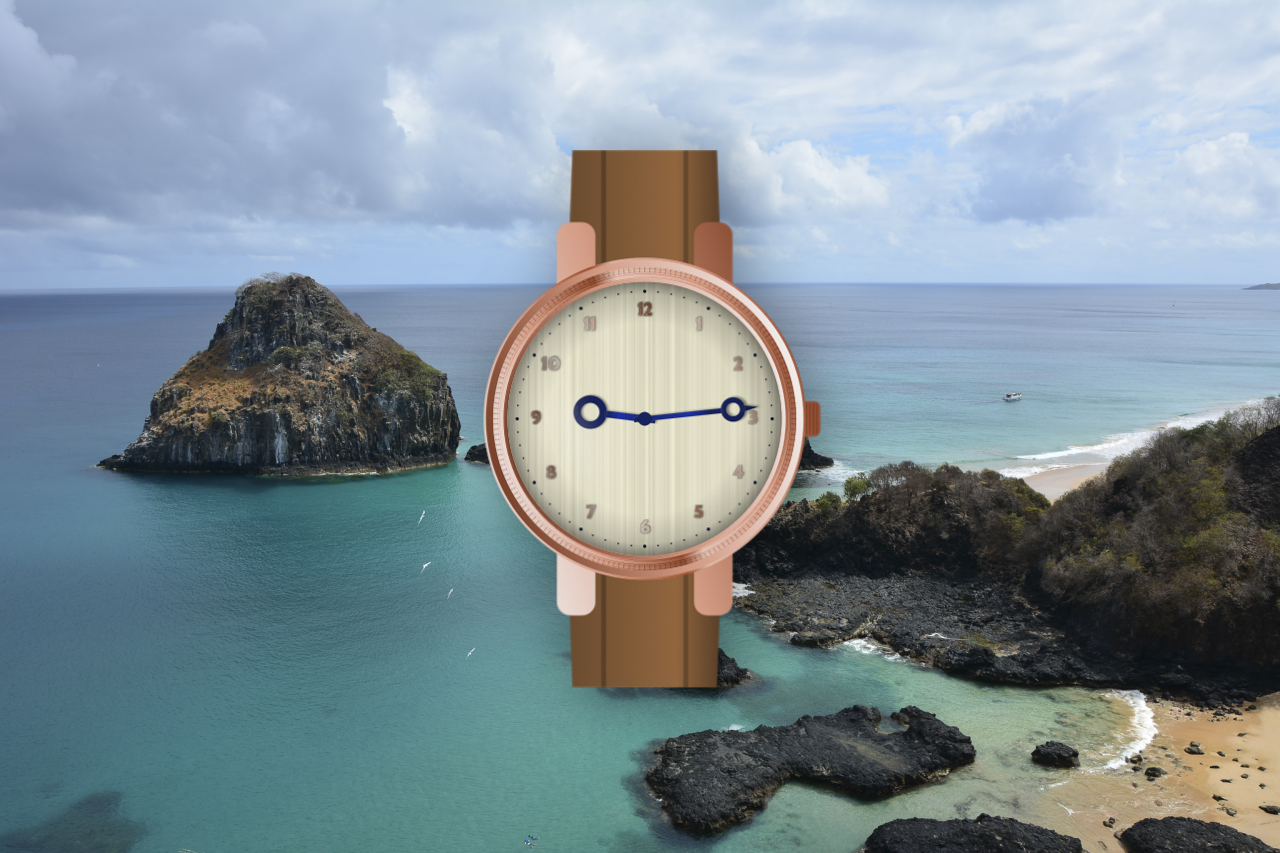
9:14
